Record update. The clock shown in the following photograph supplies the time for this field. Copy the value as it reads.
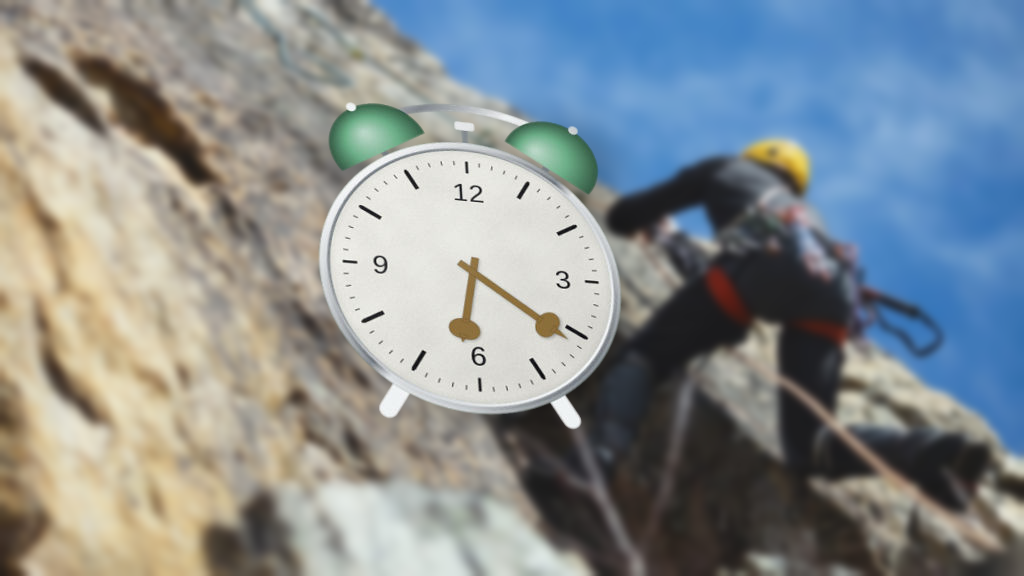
6:21
